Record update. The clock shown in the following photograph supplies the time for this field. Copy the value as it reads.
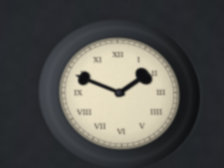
1:49
